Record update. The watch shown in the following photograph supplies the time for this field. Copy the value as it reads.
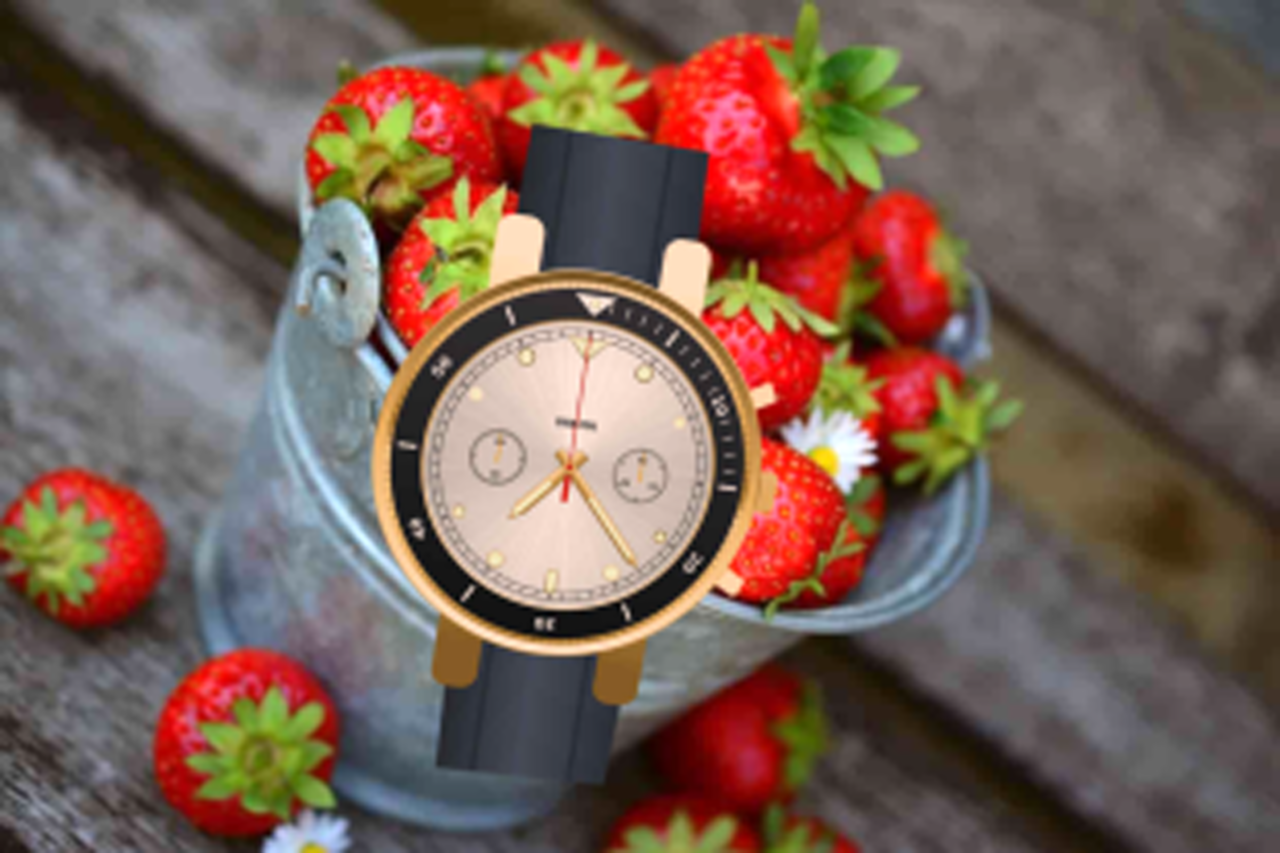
7:23
